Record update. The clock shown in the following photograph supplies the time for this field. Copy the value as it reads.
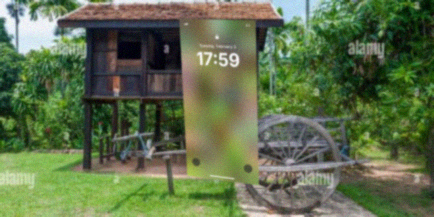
17:59
